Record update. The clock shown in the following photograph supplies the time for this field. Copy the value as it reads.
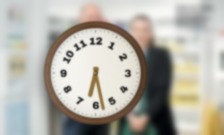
6:28
